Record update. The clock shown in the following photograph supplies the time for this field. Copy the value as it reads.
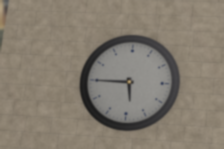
5:45
